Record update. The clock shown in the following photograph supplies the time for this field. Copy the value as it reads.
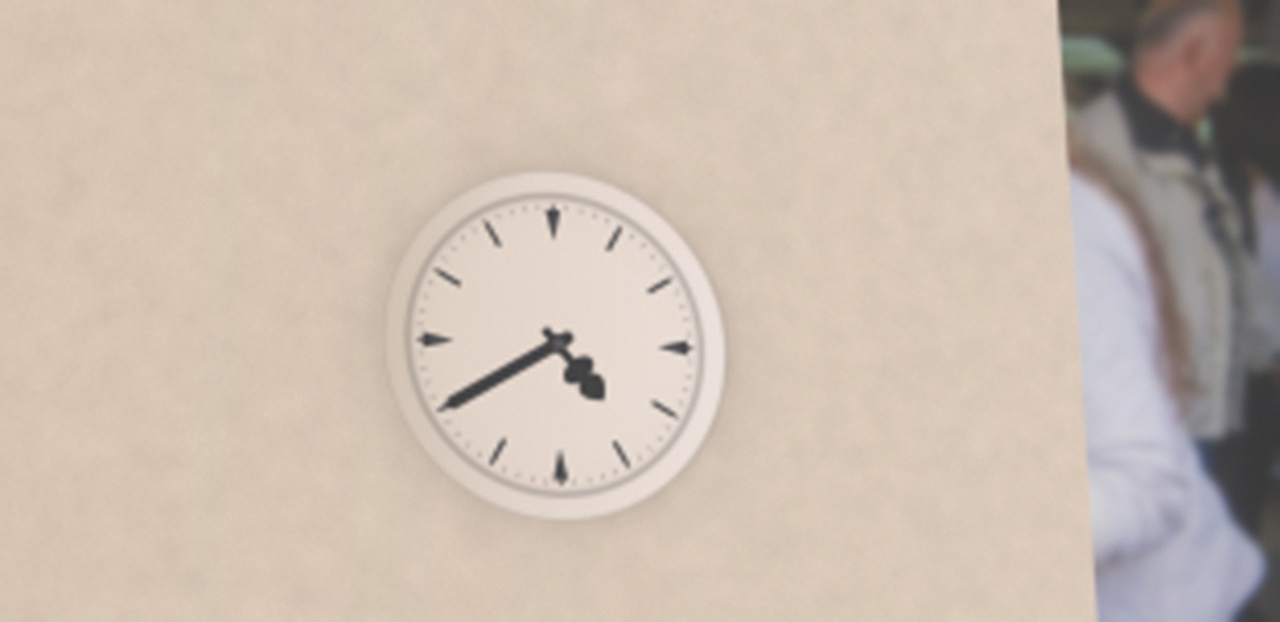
4:40
